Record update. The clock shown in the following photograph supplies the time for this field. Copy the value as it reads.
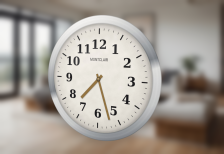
7:27
